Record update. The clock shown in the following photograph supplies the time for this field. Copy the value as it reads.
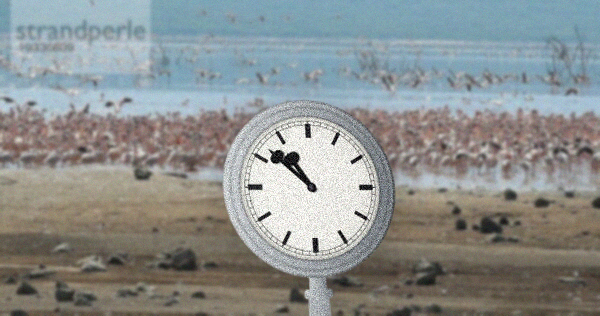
10:52
